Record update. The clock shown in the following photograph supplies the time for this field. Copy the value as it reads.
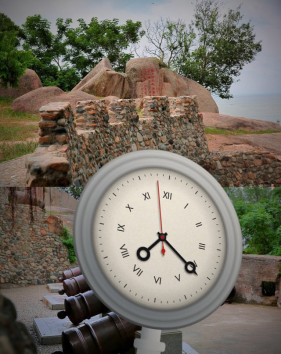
7:20:58
